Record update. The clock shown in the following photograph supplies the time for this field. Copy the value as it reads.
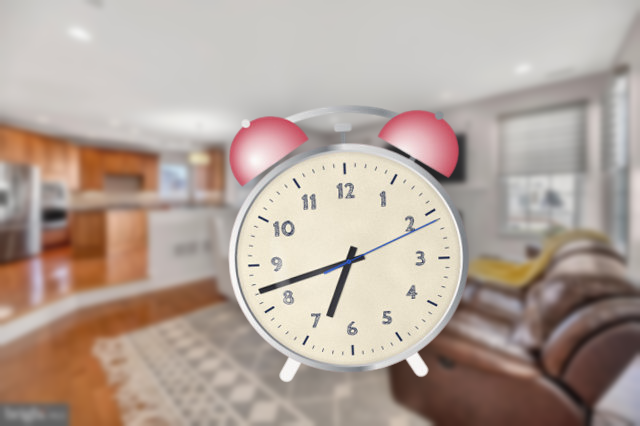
6:42:11
